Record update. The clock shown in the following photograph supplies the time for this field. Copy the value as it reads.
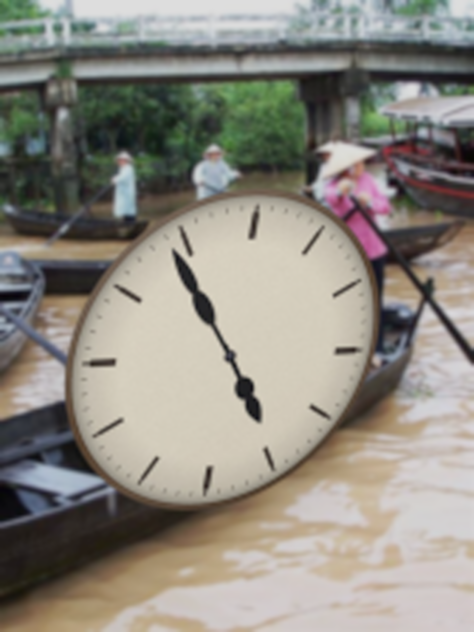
4:54
